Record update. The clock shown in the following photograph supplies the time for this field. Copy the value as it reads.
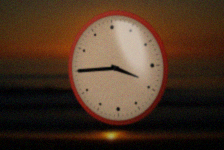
3:45
